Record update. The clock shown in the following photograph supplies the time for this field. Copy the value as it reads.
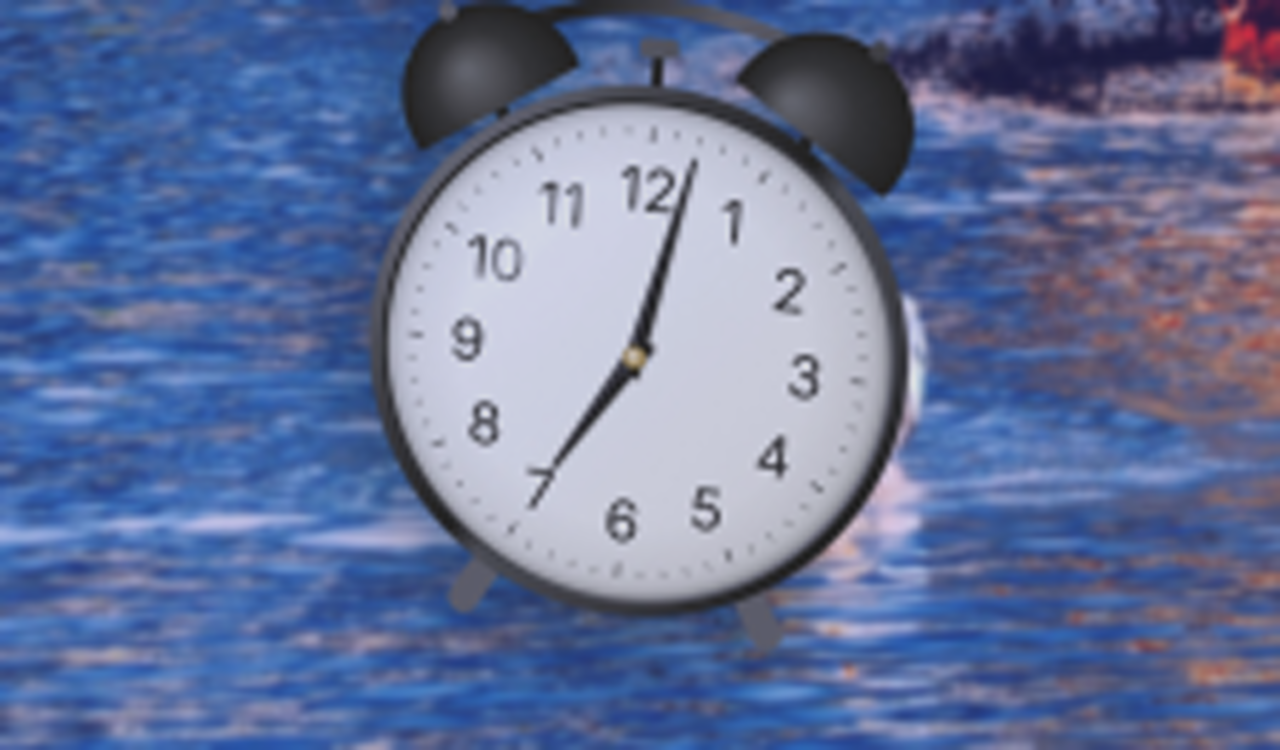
7:02
